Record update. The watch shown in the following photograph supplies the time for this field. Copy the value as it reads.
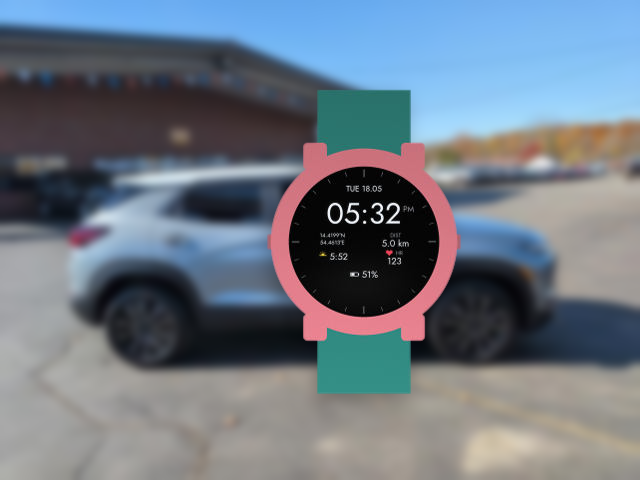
5:32
